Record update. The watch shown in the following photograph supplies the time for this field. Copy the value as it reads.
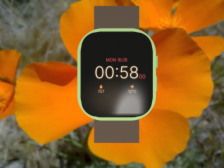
0:58
